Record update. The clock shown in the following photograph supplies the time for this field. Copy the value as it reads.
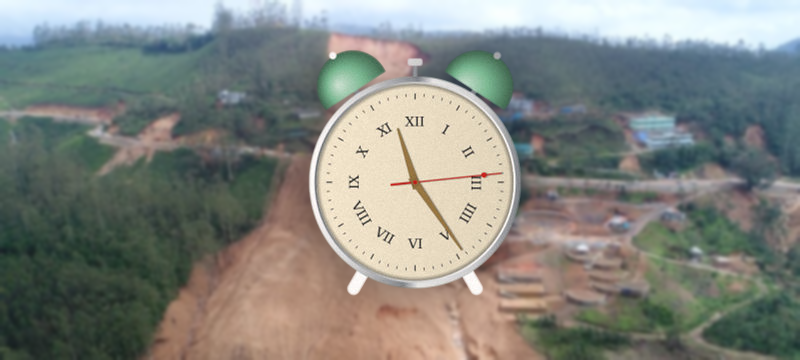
11:24:14
